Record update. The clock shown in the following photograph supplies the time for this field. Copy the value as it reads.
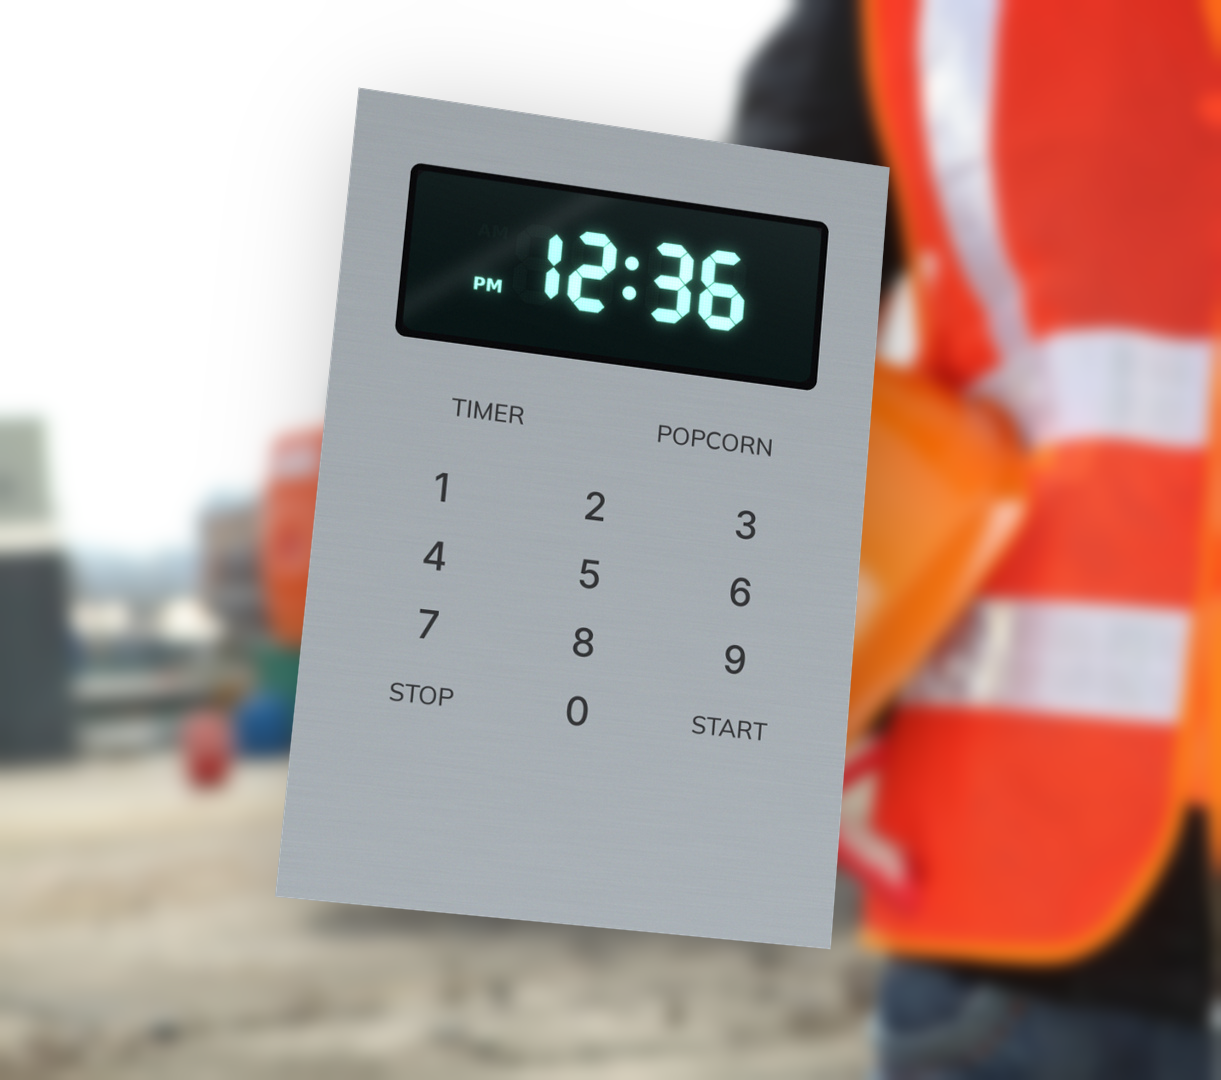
12:36
